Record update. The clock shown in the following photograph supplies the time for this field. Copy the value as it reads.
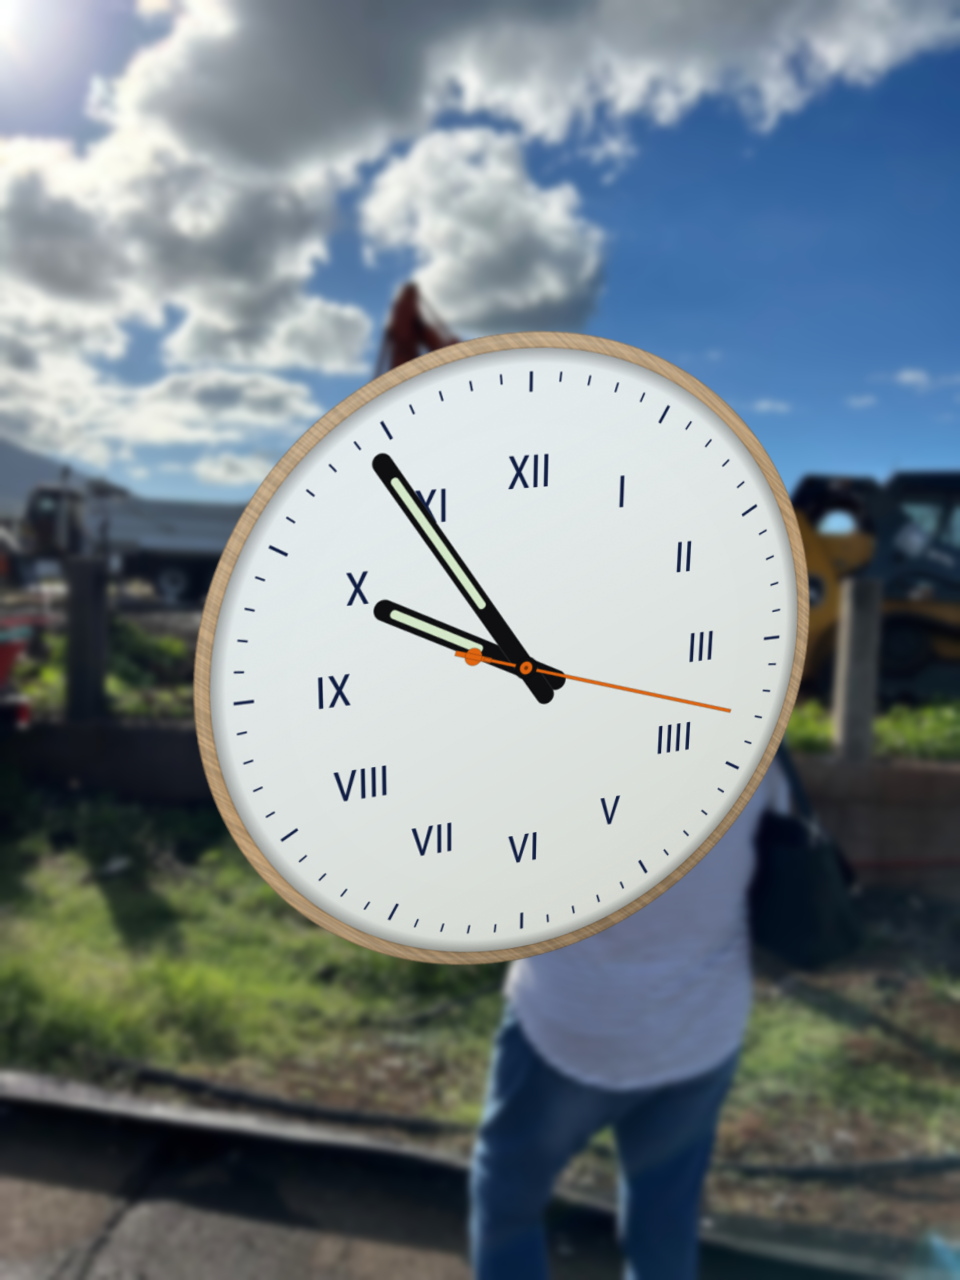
9:54:18
